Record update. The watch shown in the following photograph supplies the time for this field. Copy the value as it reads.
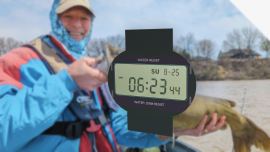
6:23:44
